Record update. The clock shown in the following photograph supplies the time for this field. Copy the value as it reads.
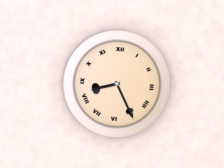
8:25
